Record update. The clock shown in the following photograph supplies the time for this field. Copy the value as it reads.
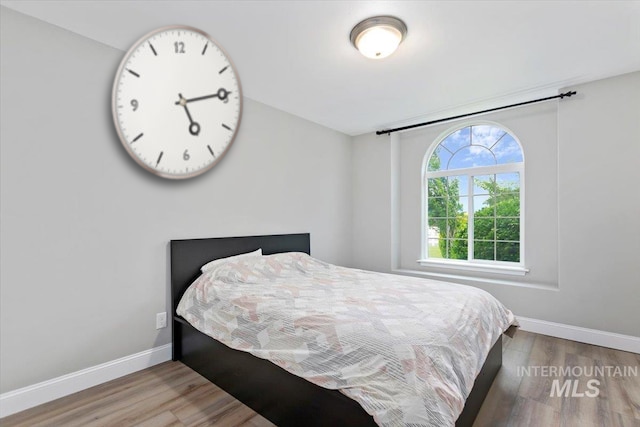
5:14
